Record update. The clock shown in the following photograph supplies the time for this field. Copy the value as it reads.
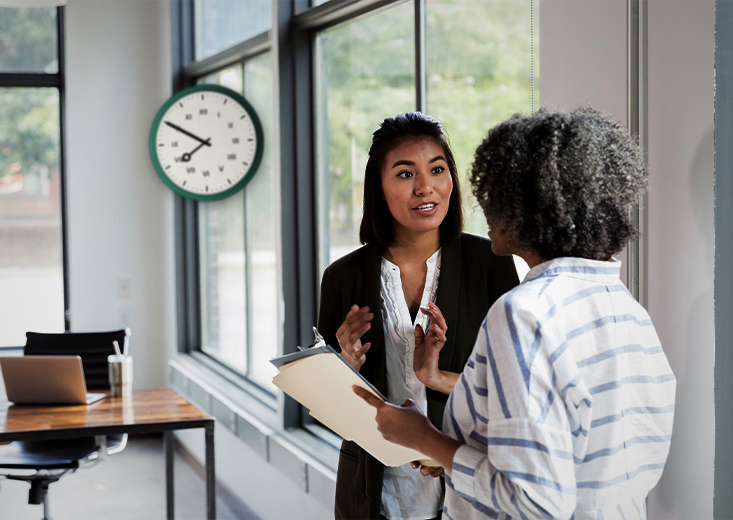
7:50
